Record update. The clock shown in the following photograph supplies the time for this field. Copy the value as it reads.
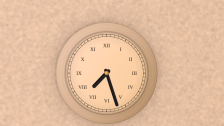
7:27
